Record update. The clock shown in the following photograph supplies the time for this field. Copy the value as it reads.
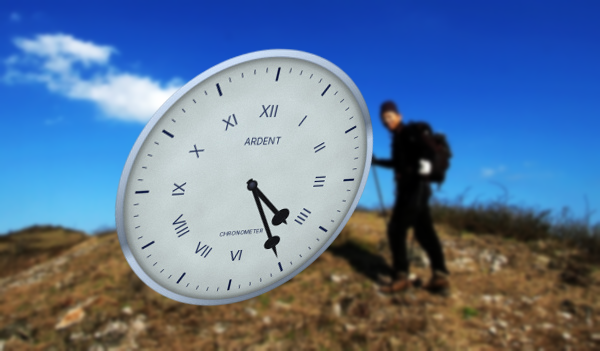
4:25
